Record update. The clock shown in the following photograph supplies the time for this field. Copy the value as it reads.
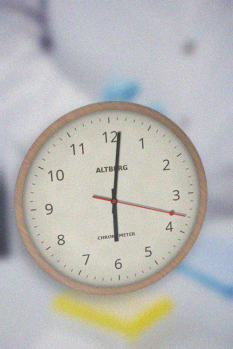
6:01:18
